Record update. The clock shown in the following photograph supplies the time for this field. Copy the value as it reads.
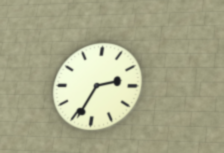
2:34
